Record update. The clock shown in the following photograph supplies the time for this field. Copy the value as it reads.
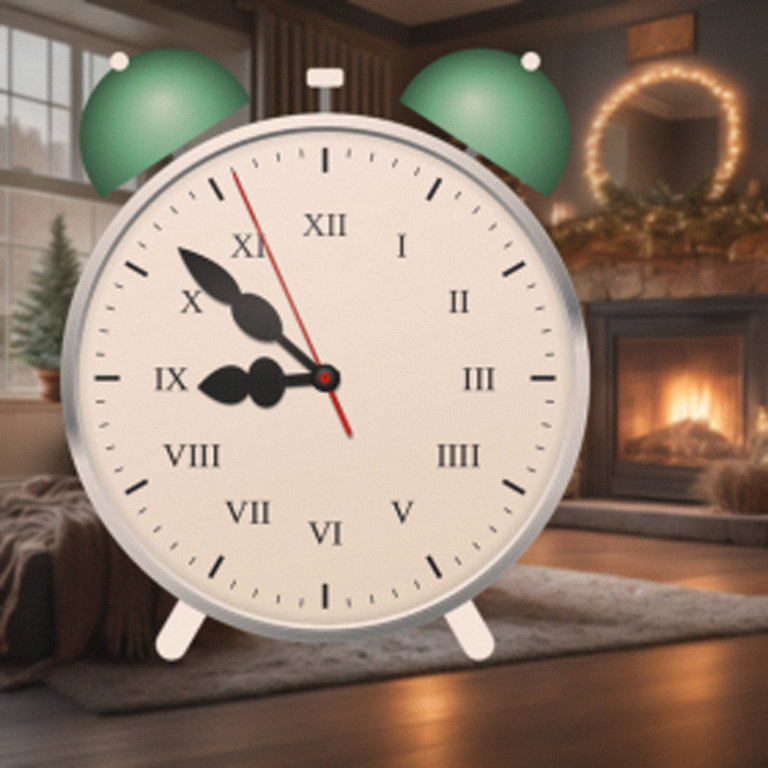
8:51:56
